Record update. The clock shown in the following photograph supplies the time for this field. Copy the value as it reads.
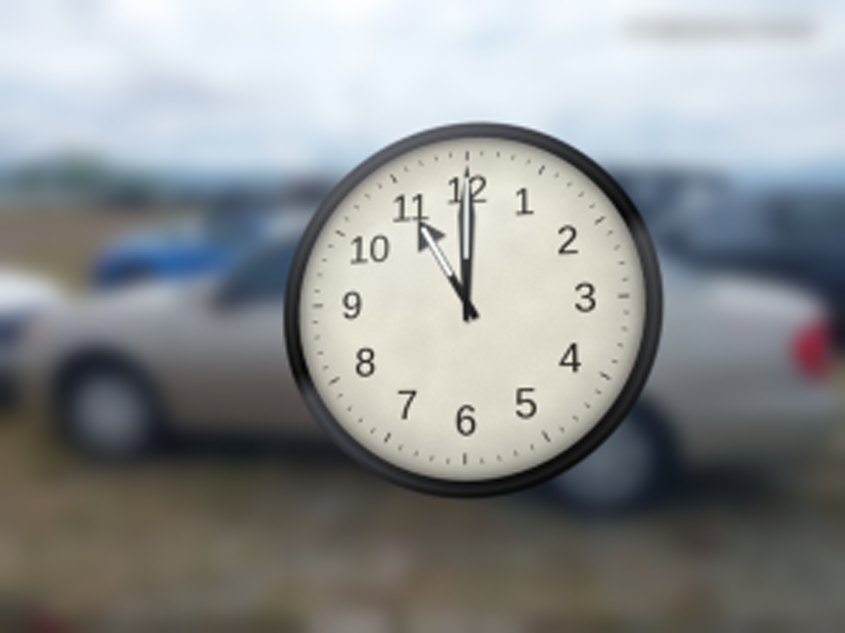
11:00
